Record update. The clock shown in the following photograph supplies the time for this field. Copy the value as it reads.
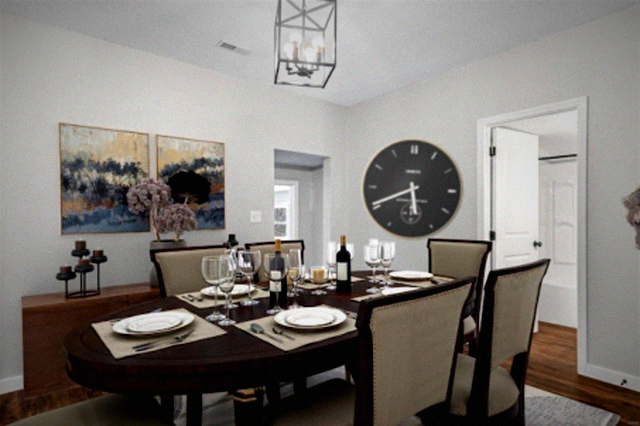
5:41
